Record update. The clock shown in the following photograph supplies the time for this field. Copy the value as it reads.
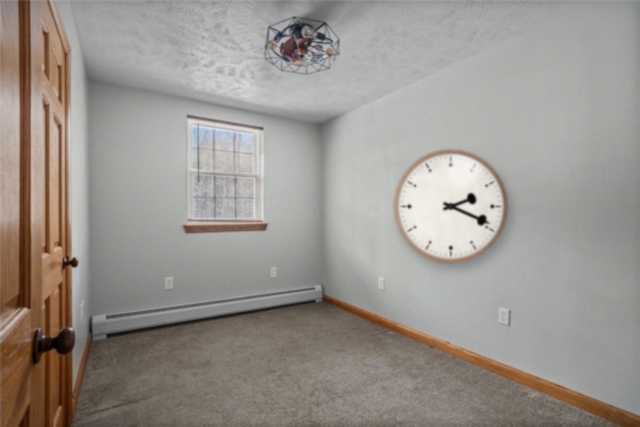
2:19
